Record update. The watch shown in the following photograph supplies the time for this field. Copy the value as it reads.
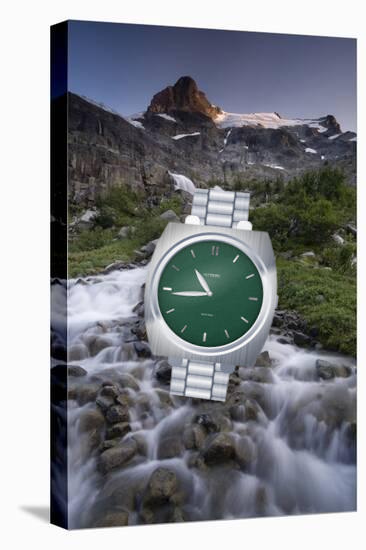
10:44
